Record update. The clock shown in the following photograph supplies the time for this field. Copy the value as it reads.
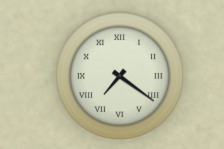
7:21
